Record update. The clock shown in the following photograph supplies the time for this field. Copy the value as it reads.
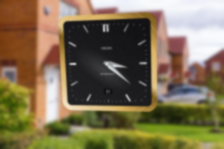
3:22
